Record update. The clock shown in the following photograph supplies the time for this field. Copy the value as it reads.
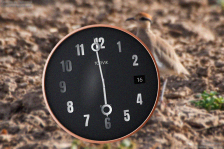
5:59
